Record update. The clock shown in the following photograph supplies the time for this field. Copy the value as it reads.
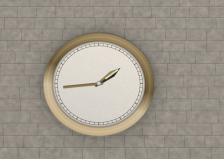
1:44
